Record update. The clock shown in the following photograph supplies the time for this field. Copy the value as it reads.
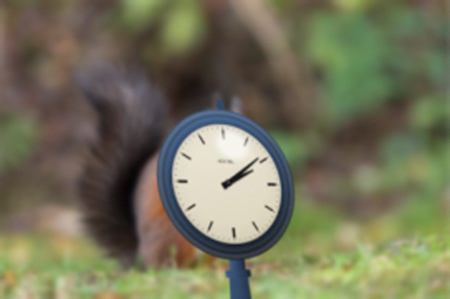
2:09
